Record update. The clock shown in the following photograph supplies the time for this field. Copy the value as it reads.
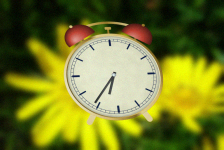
6:36
